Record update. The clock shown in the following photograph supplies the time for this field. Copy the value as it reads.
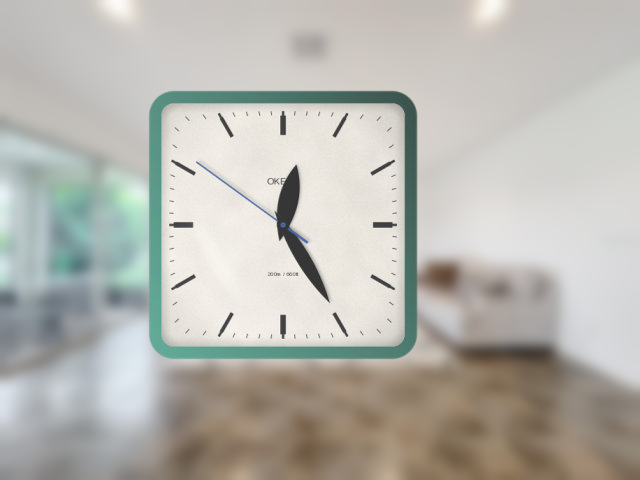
12:24:51
